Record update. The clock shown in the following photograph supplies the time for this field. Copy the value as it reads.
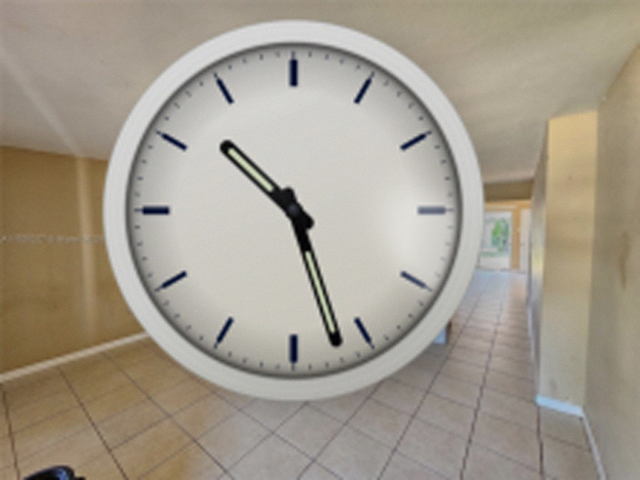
10:27
